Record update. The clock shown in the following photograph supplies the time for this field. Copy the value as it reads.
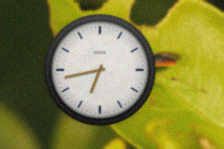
6:43
